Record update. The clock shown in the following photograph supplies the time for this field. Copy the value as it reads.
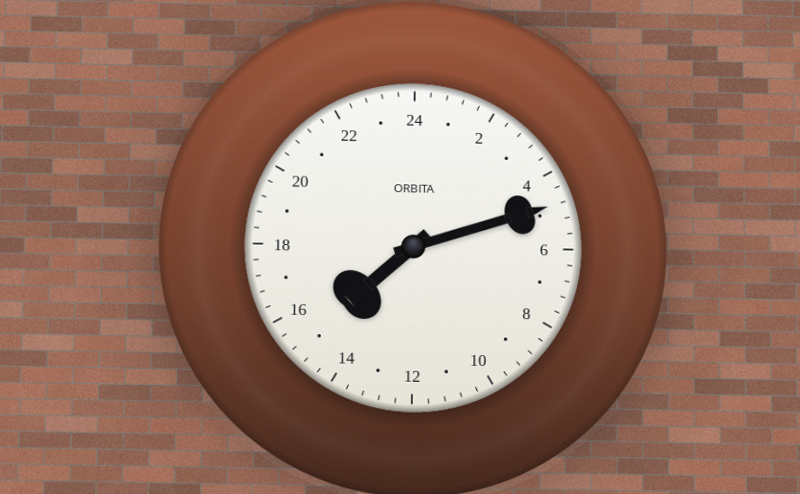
15:12
